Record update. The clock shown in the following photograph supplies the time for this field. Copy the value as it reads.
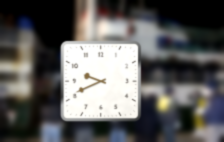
9:41
